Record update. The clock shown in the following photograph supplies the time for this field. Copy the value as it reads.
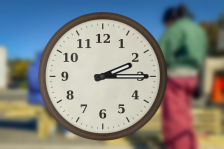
2:15
